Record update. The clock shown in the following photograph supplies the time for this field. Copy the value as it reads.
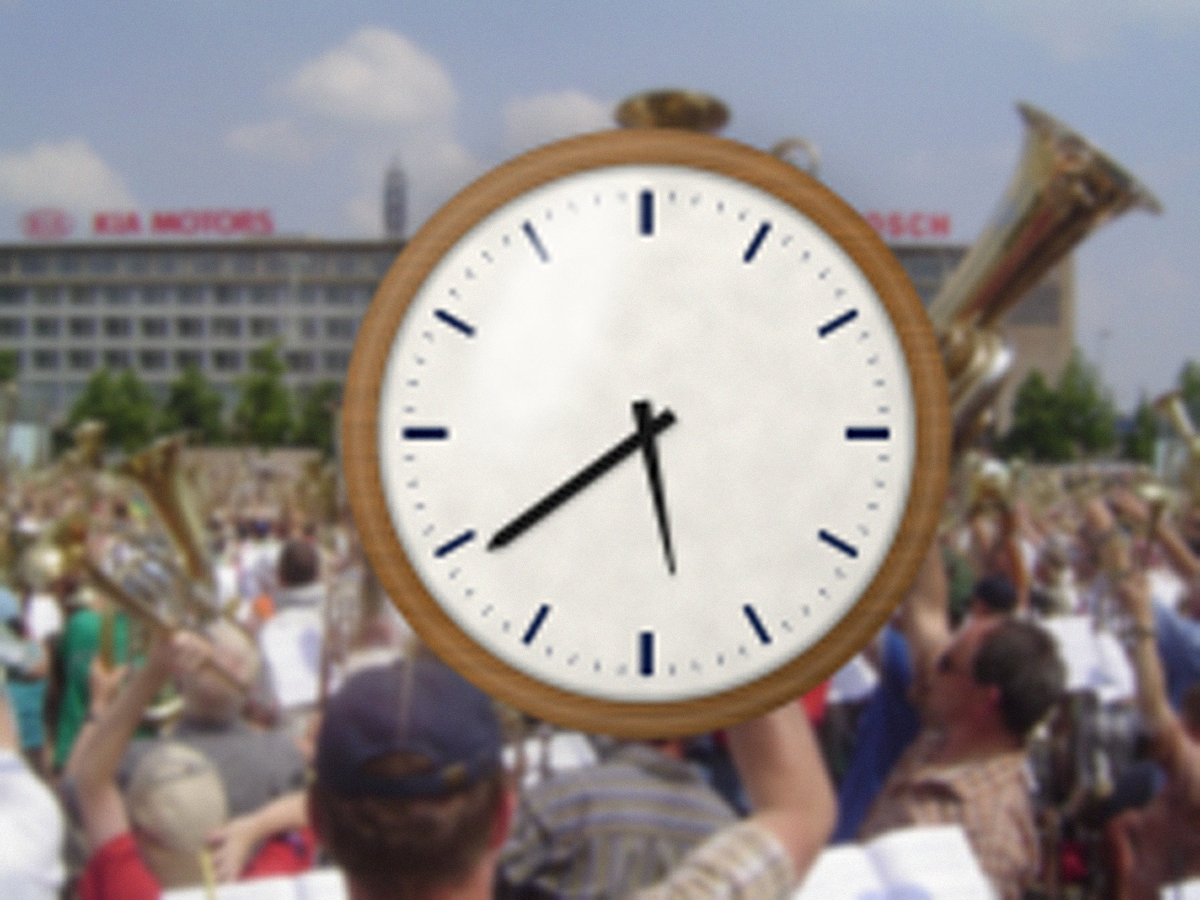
5:39
